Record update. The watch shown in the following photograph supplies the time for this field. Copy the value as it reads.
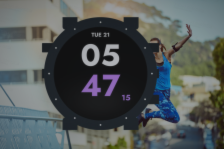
5:47
